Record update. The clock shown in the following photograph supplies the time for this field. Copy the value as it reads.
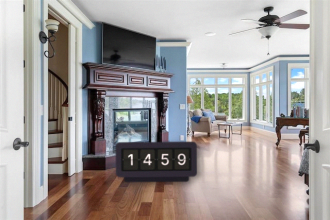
14:59
